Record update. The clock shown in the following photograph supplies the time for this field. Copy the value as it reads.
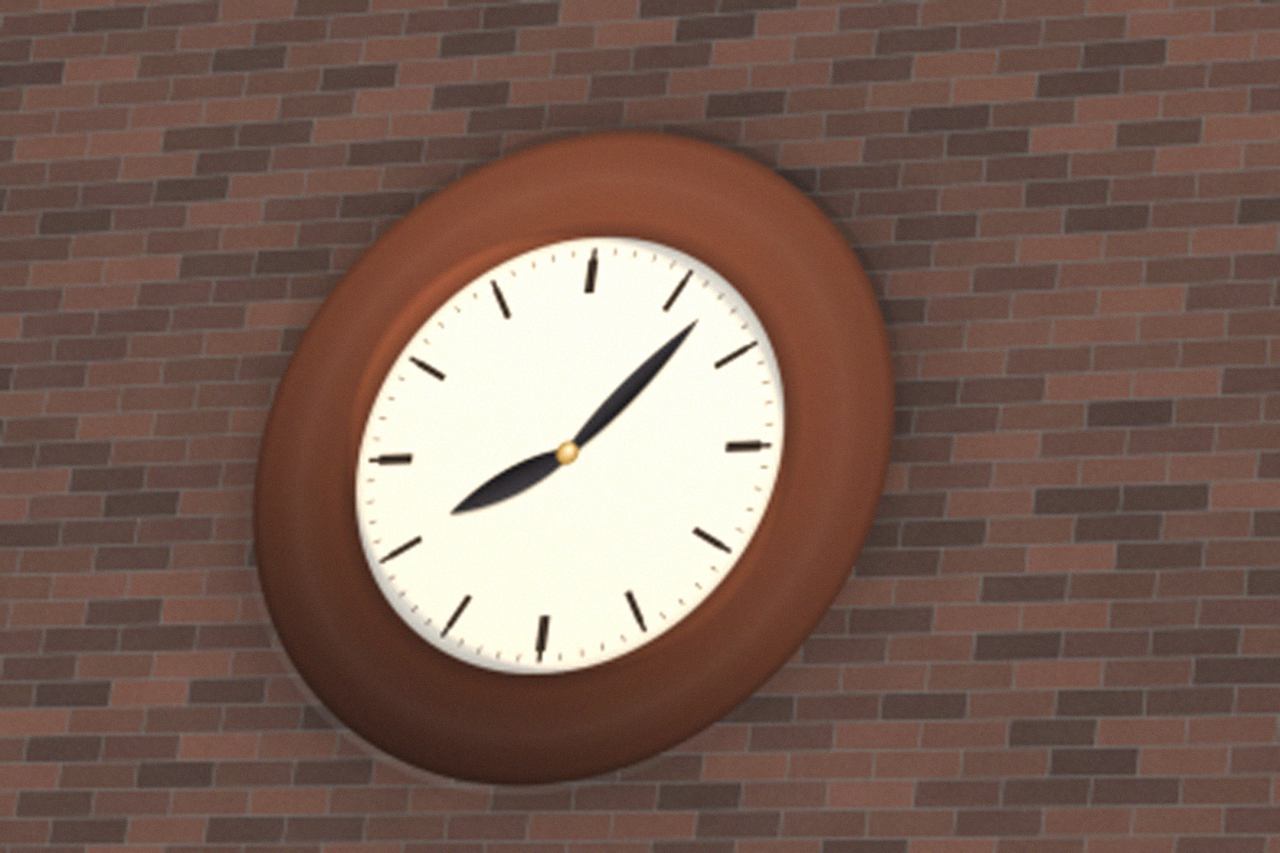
8:07
